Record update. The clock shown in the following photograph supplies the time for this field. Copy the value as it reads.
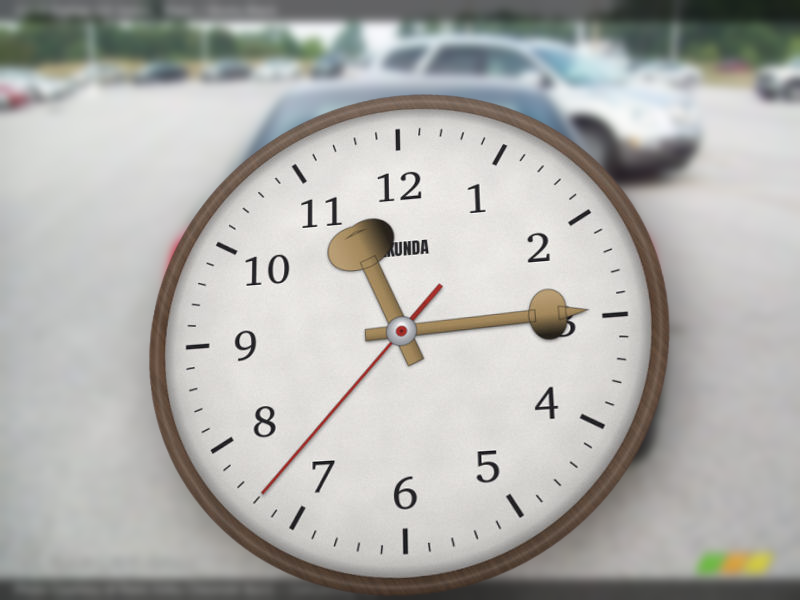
11:14:37
